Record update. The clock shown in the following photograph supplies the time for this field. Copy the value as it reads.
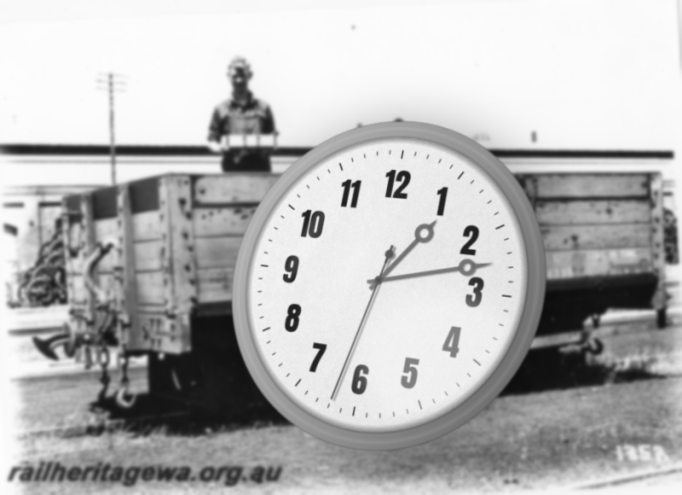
1:12:32
